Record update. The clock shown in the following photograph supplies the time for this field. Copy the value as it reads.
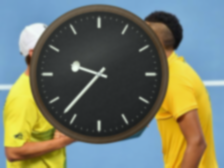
9:37
